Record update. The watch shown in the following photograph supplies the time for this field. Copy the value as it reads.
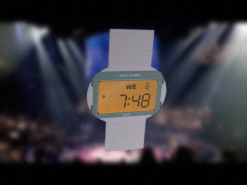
7:48
